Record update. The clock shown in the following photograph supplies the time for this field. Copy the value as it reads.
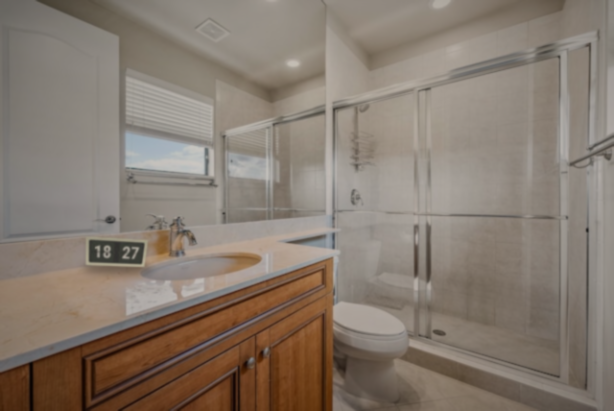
18:27
